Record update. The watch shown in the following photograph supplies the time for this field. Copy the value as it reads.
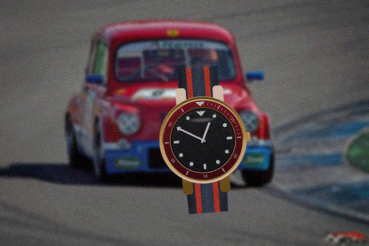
12:50
